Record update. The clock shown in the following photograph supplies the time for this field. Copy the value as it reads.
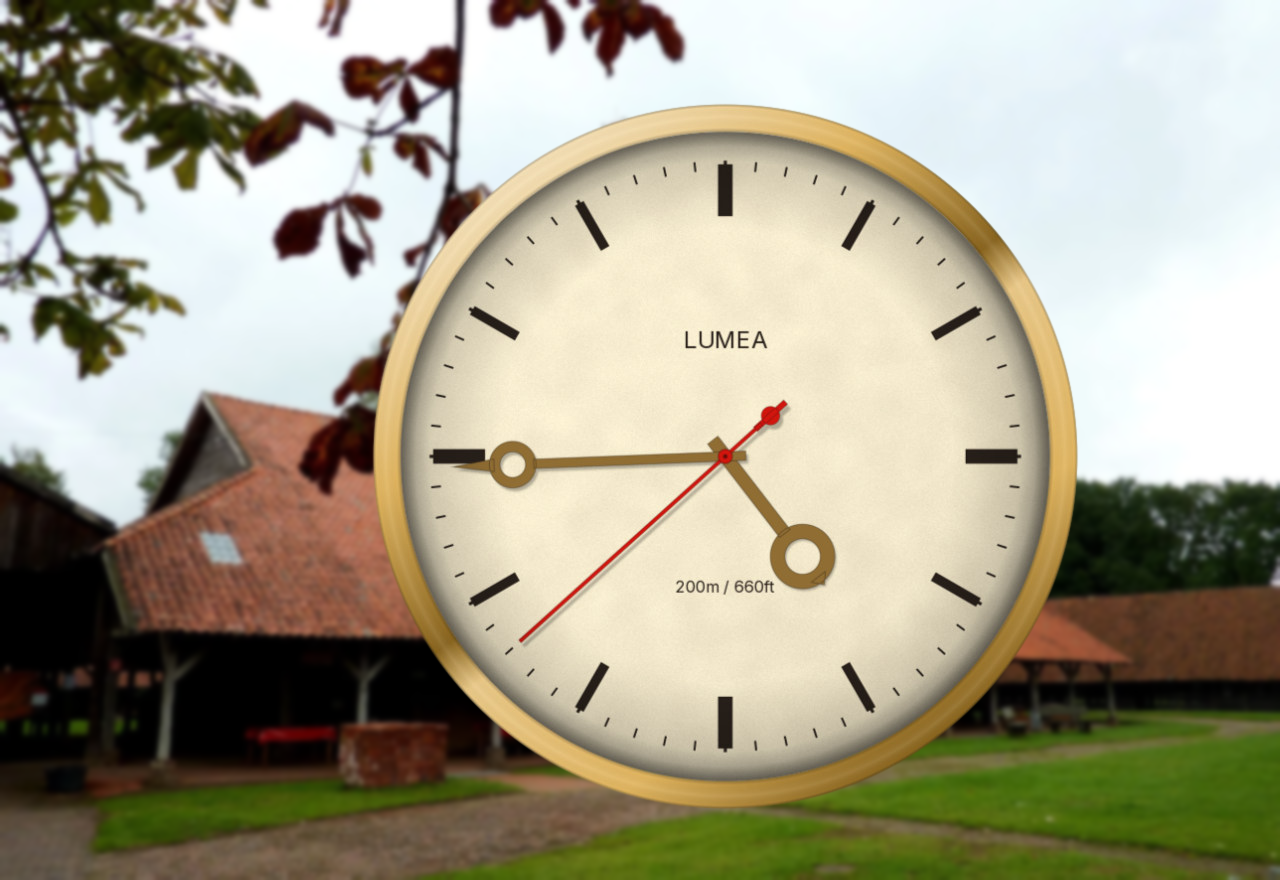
4:44:38
